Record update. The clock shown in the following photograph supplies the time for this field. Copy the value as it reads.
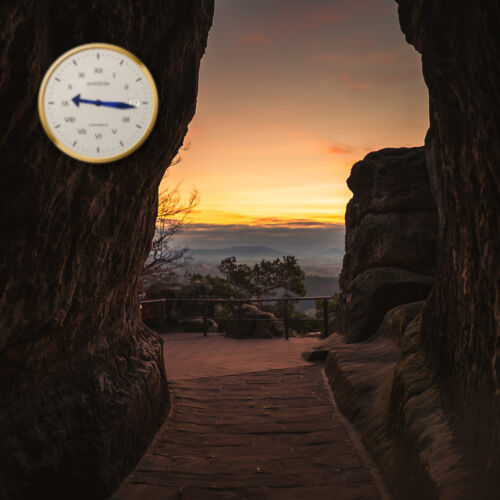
9:16
